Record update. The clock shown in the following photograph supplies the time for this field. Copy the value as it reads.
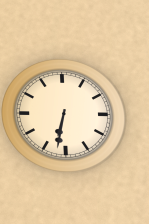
6:32
